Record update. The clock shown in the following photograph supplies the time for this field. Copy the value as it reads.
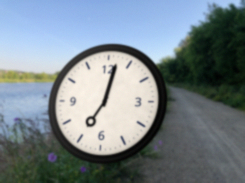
7:02
